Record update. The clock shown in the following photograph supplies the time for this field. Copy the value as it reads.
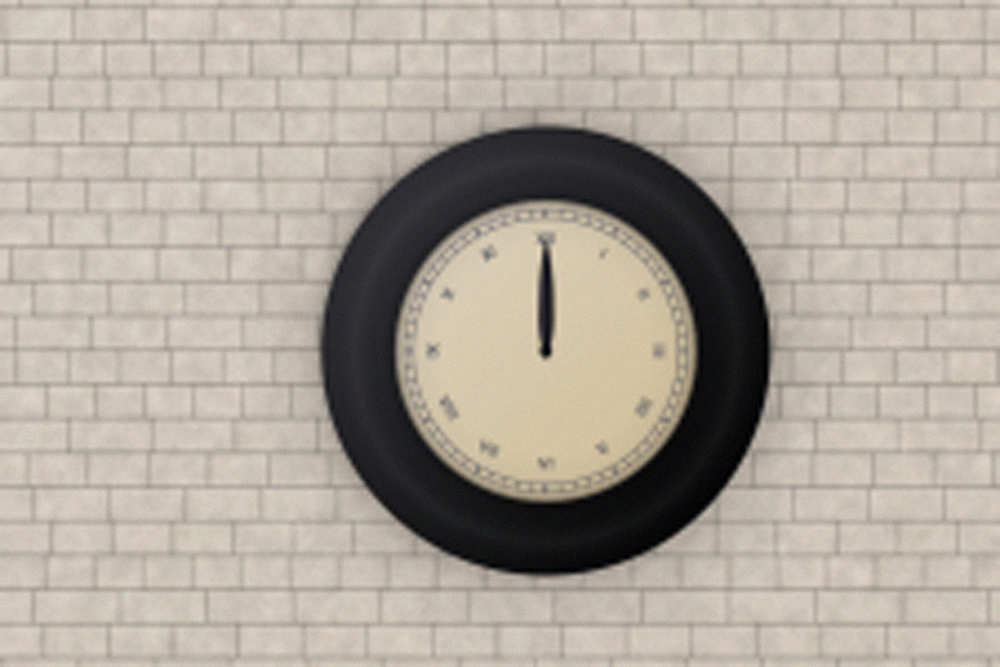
12:00
